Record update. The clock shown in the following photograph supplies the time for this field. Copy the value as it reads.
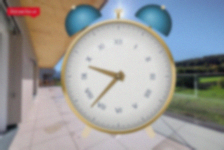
9:37
